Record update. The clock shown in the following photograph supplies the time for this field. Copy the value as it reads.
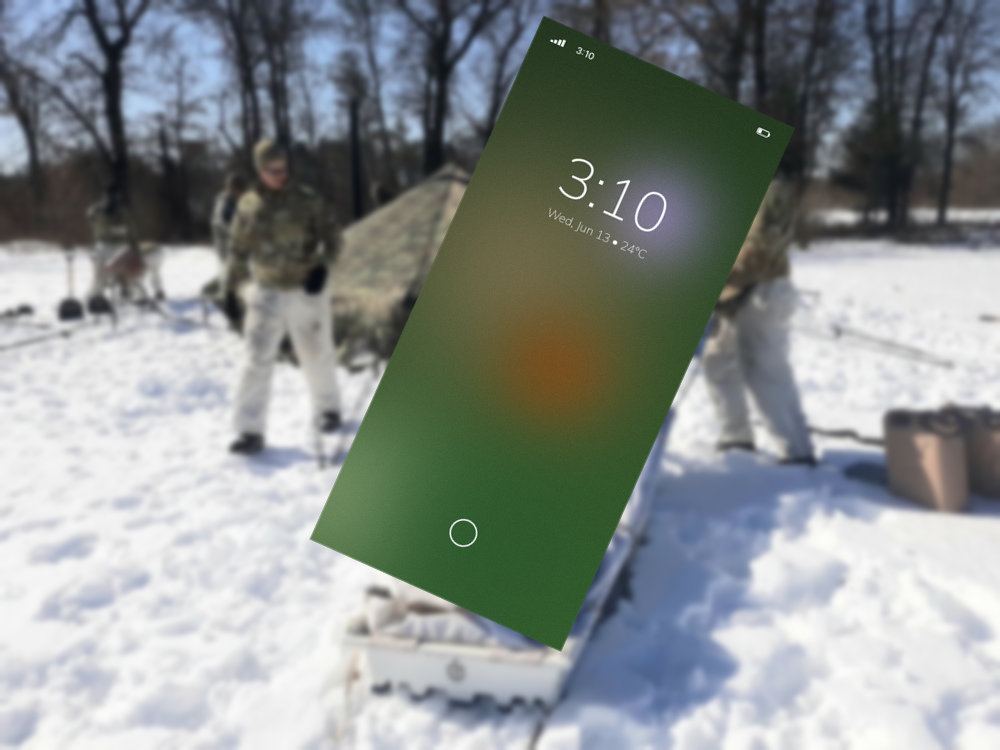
3:10
